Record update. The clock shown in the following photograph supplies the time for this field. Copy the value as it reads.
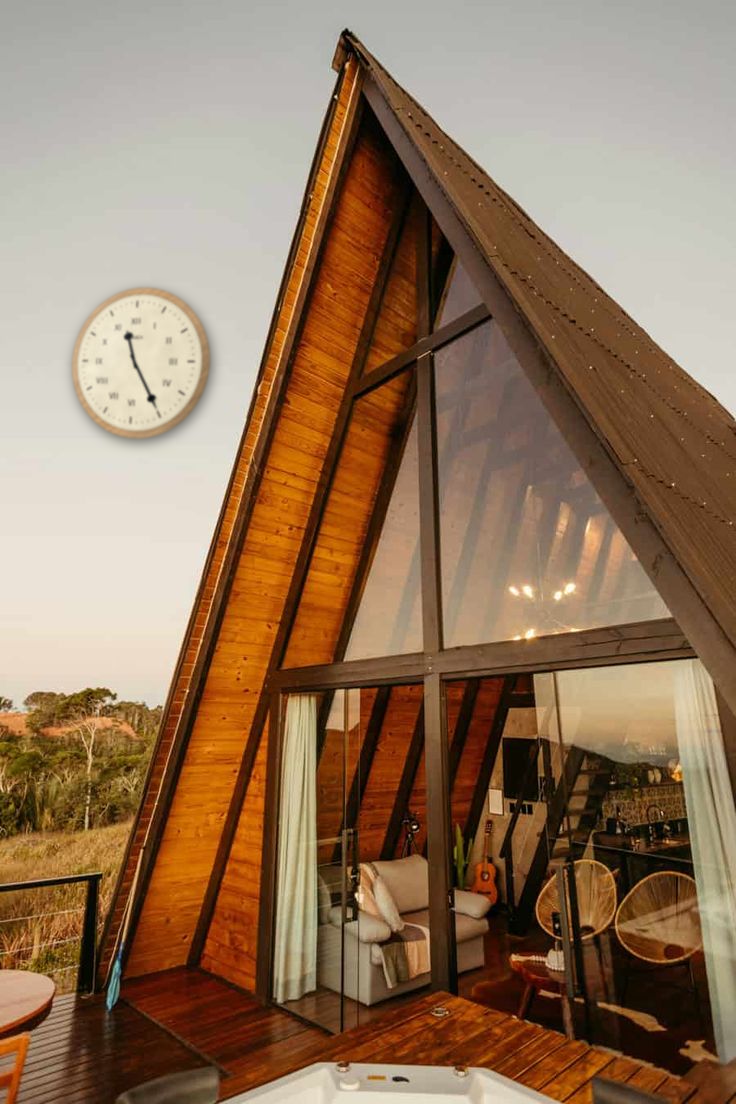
11:25
